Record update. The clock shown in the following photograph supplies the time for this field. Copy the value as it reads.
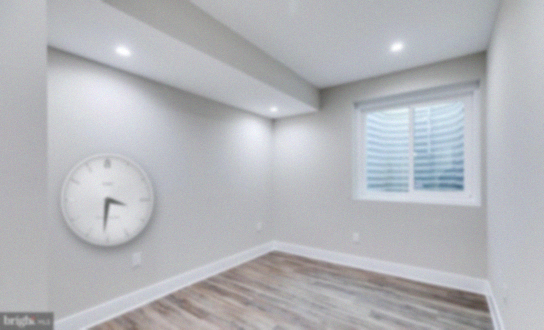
3:31
